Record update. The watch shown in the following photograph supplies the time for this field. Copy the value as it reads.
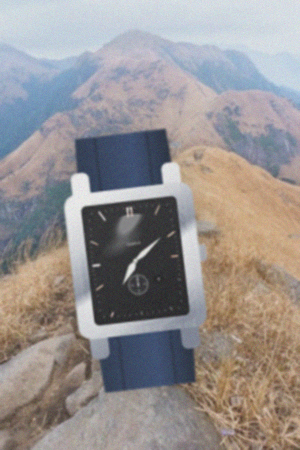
7:09
